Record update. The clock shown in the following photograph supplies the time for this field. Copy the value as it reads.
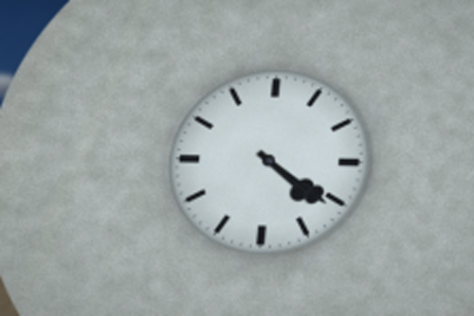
4:21
